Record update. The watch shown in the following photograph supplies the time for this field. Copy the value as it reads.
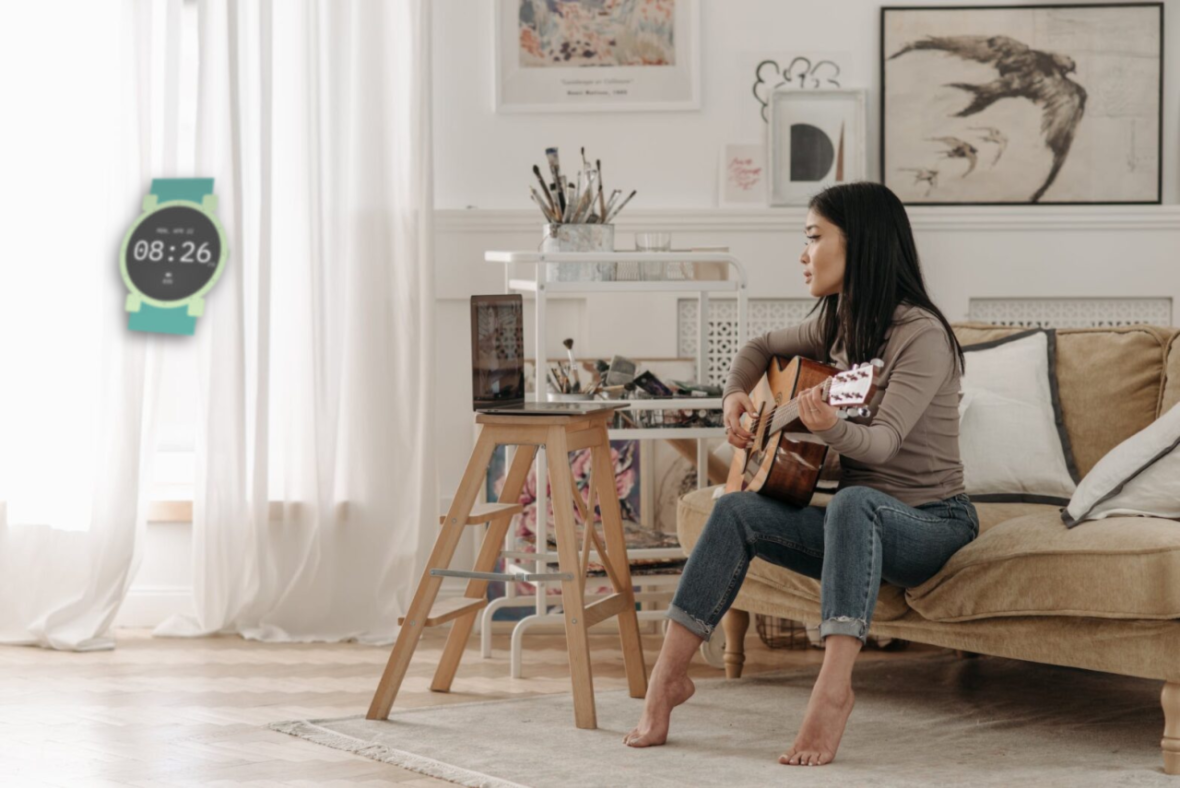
8:26
